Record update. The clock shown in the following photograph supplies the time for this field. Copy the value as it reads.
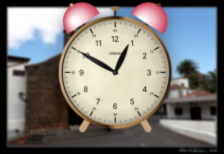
12:50
